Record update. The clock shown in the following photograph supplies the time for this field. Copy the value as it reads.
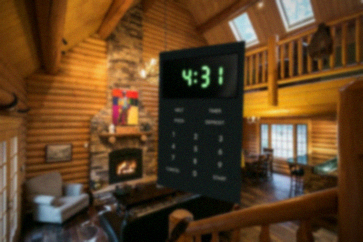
4:31
